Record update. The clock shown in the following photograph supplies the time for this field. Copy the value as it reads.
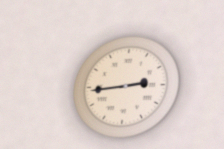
2:44
